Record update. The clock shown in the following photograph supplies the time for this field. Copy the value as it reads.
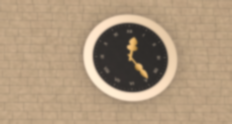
12:24
